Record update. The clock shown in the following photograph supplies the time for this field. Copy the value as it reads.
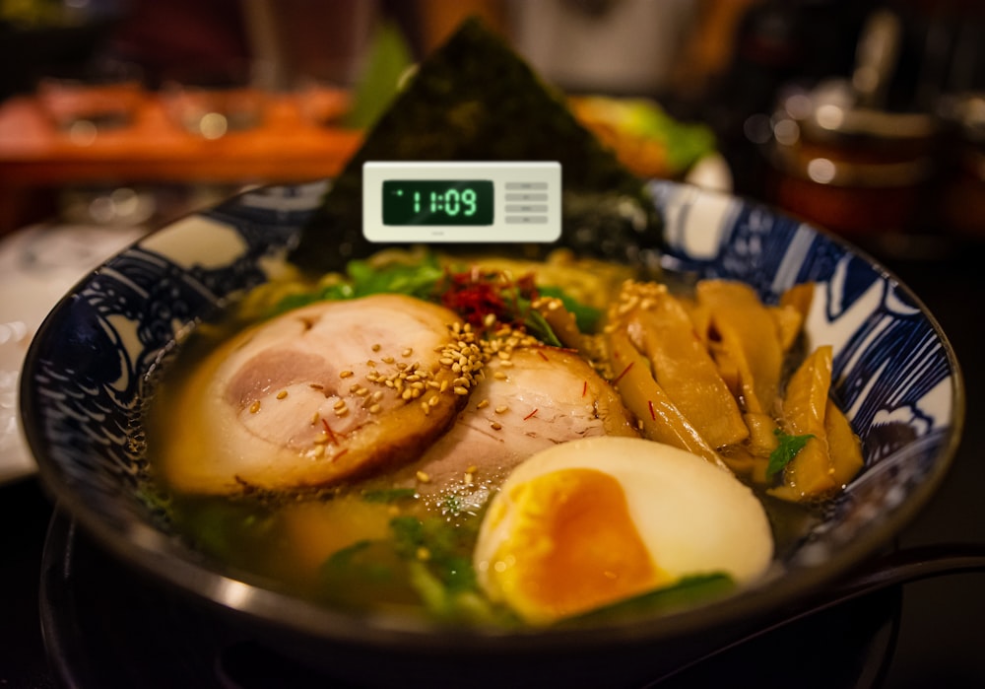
11:09
